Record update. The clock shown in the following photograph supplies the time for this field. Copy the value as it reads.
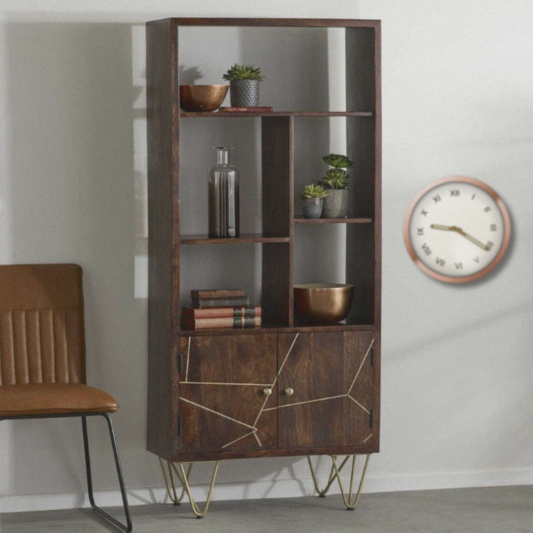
9:21
